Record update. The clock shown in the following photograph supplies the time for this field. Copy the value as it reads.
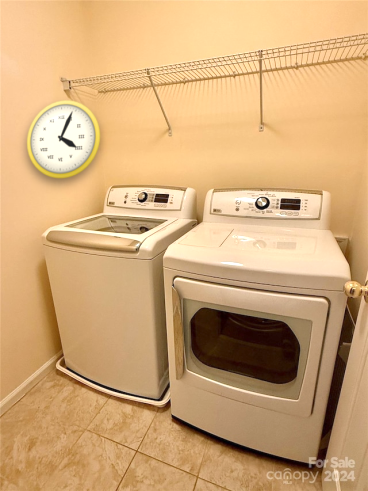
4:04
